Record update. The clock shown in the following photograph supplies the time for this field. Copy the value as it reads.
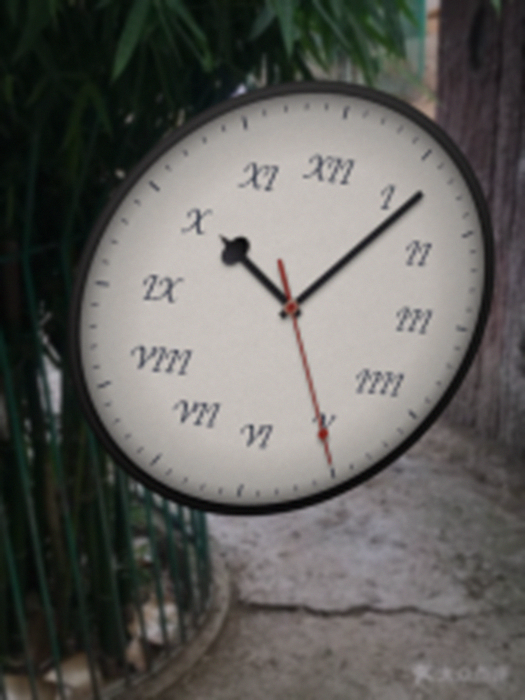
10:06:25
